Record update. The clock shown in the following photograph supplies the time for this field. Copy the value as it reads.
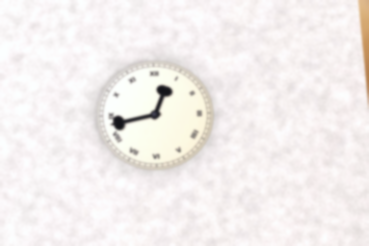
12:43
